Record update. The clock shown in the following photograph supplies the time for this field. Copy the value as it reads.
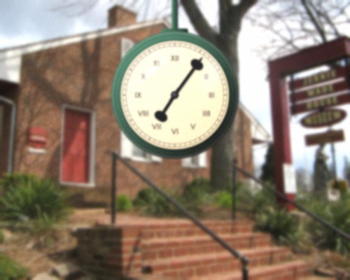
7:06
